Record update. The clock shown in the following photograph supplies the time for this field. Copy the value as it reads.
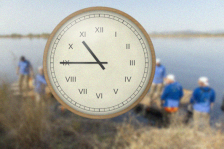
10:45
